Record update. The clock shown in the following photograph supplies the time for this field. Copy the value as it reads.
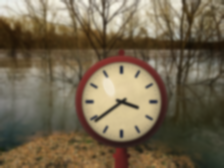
3:39
